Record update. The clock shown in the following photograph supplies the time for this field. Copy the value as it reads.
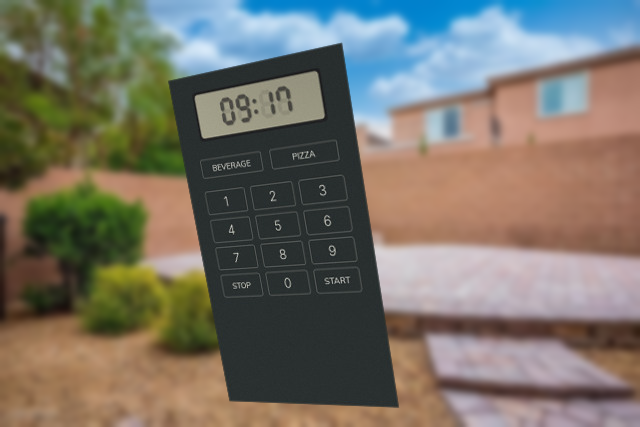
9:17
